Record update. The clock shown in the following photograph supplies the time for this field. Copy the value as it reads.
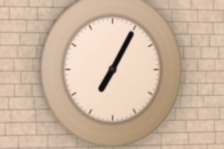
7:05
